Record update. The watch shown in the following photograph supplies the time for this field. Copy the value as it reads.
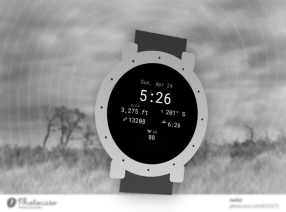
5:26
